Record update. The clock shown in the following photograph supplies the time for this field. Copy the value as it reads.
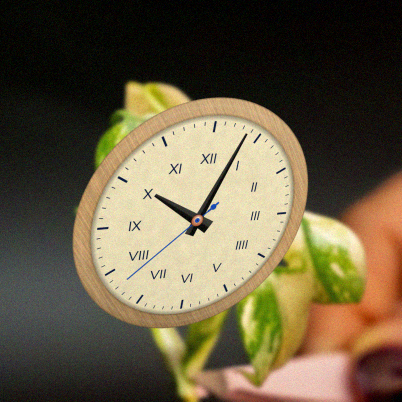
10:03:38
